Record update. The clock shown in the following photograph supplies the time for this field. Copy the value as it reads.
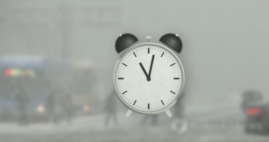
11:02
